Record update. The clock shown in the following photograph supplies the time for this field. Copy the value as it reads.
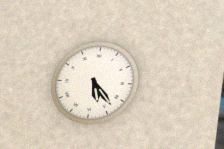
5:23
